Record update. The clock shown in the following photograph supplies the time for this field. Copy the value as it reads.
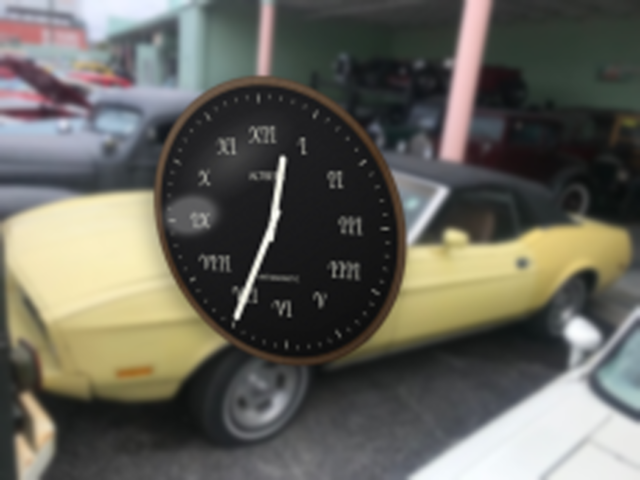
12:35
